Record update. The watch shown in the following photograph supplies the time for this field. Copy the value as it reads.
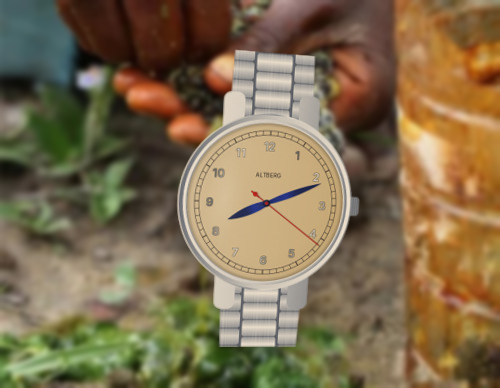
8:11:21
